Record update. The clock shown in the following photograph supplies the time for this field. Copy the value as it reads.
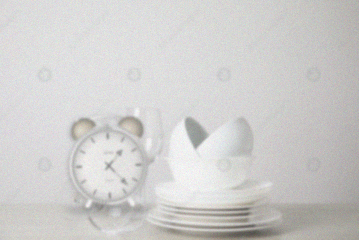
1:23
